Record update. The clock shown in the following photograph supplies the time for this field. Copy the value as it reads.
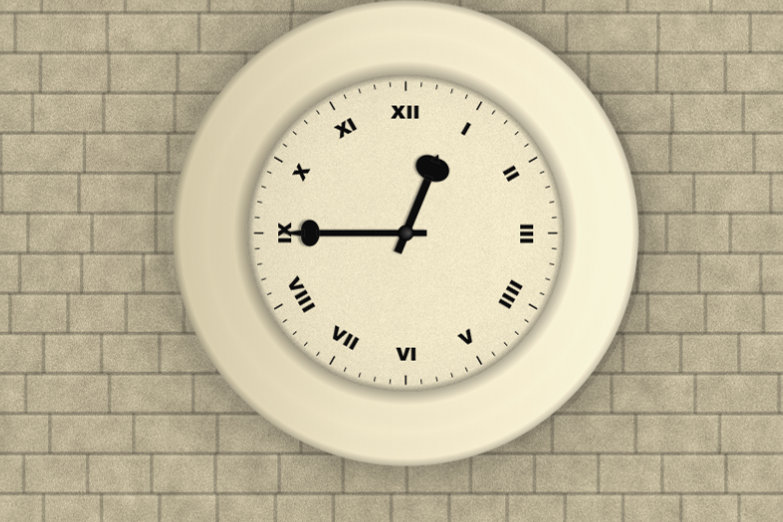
12:45
